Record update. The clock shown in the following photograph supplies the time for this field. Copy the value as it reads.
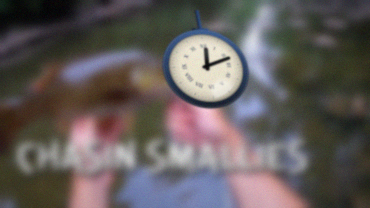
12:12
